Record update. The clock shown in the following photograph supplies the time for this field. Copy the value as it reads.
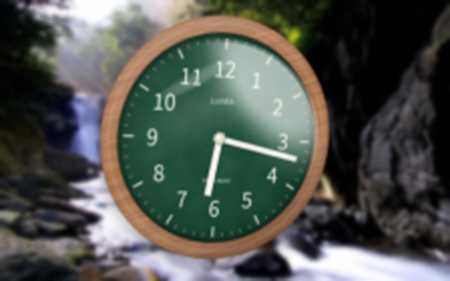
6:17
